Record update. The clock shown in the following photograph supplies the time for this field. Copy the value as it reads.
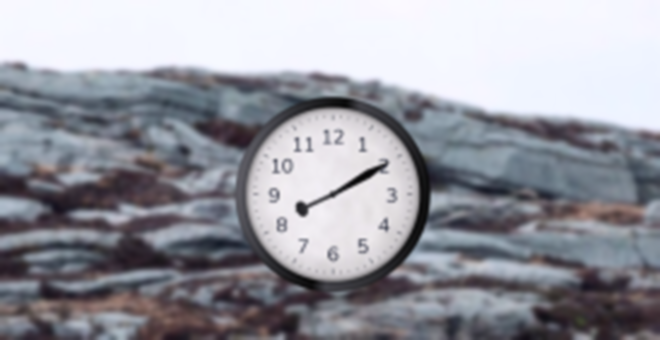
8:10
